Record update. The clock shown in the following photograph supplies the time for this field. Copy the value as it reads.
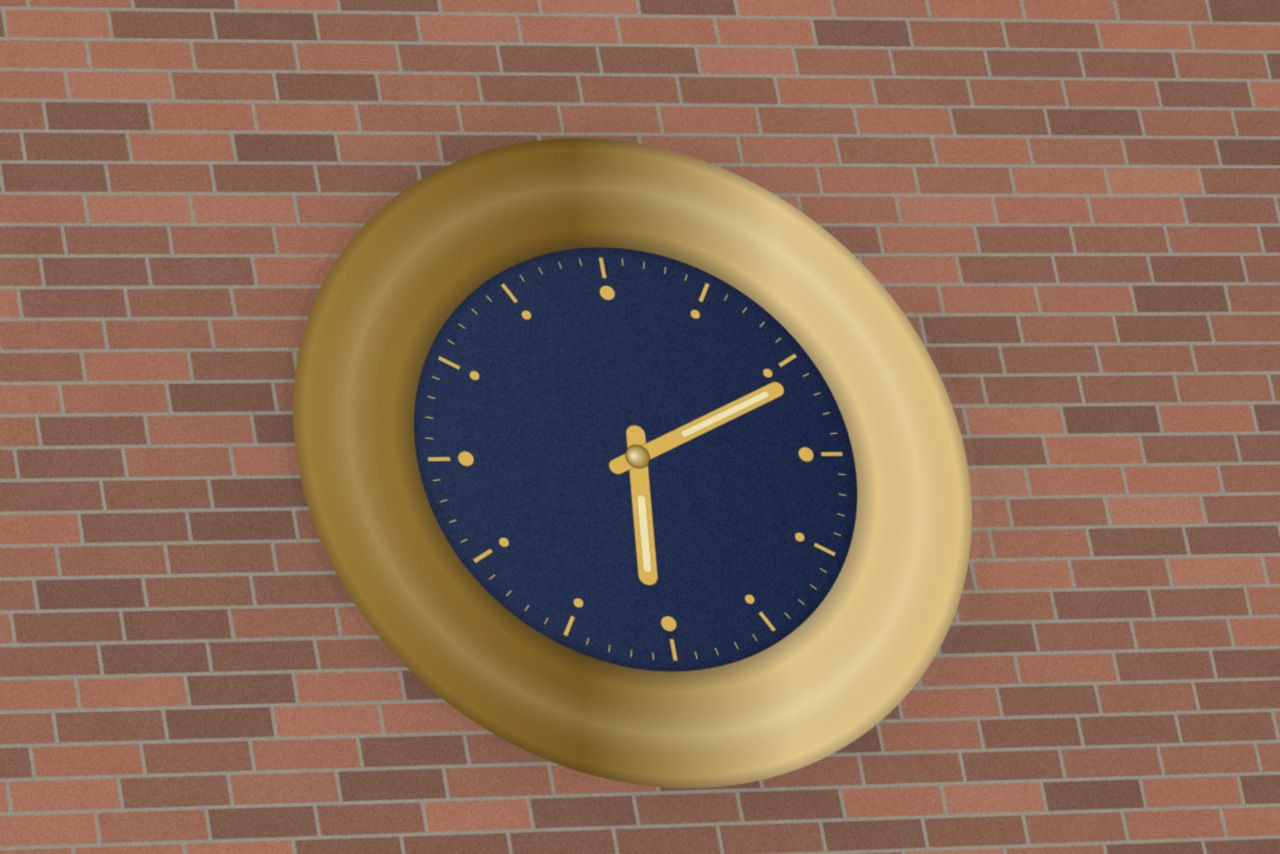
6:11
